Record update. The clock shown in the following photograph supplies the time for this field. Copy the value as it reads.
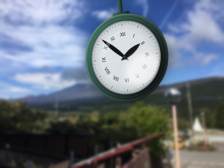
1:52
